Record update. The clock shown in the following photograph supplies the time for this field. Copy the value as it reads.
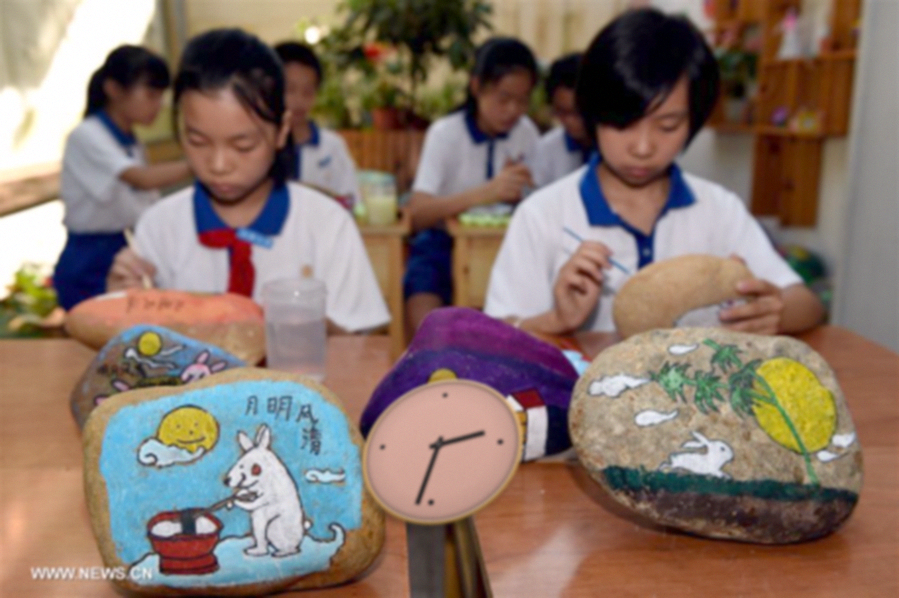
2:32
